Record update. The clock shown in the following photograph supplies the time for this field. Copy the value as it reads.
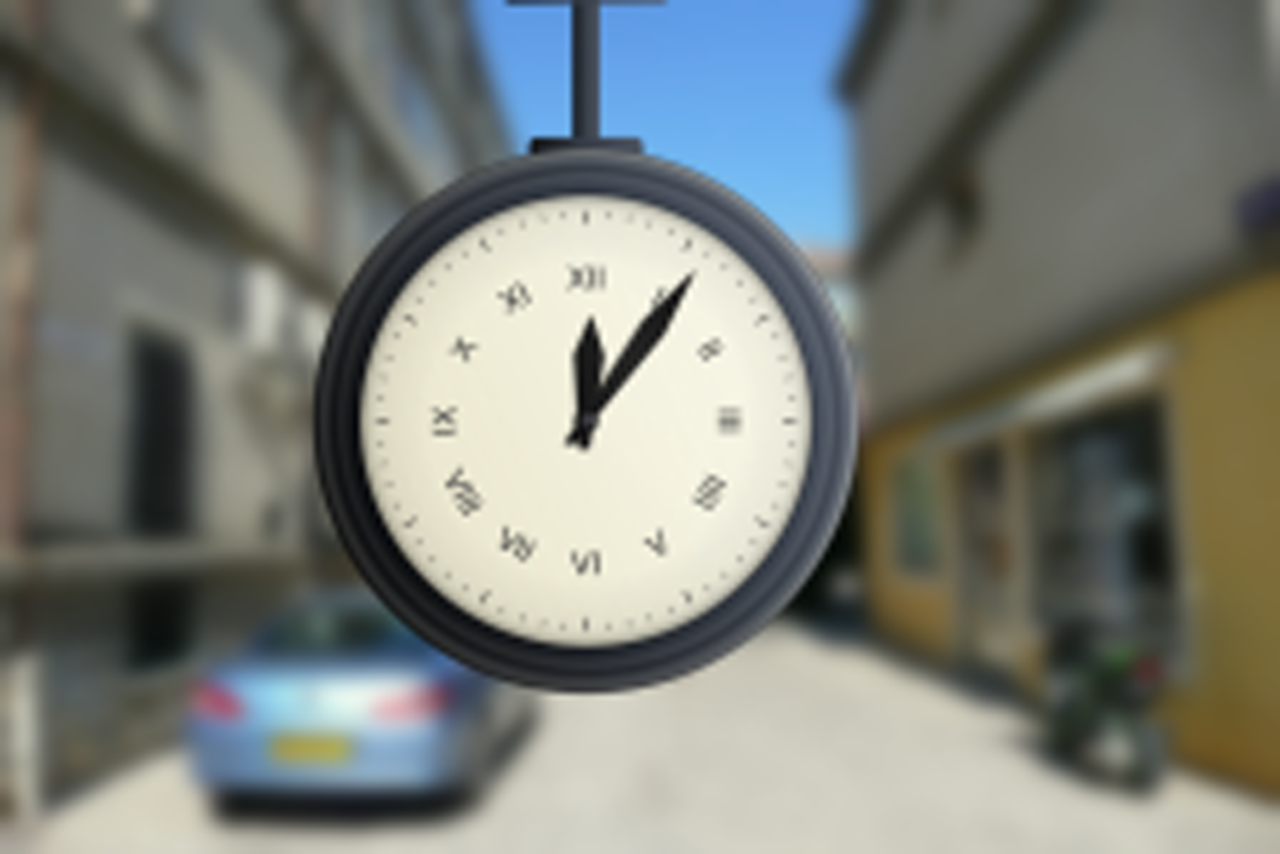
12:06
